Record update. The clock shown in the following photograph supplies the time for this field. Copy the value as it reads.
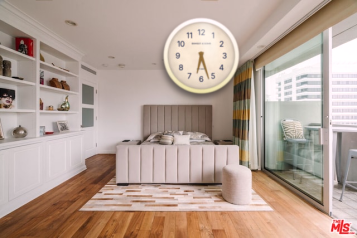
6:27
